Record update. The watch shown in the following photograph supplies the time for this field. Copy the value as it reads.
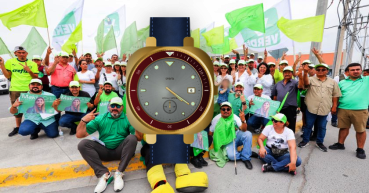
4:21
